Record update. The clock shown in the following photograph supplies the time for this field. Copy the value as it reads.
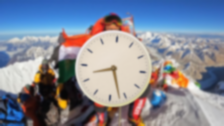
8:27
